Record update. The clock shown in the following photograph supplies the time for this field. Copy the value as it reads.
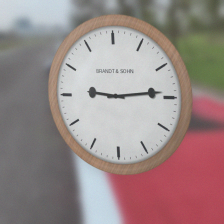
9:14
